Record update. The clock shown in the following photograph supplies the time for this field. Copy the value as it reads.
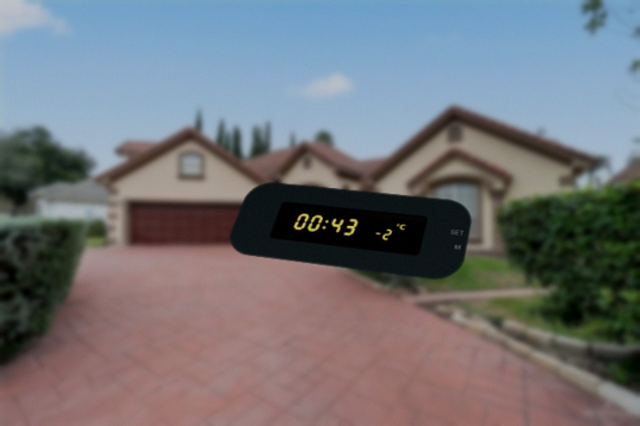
0:43
